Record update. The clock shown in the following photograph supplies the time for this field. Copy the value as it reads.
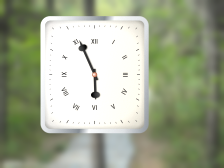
5:56
